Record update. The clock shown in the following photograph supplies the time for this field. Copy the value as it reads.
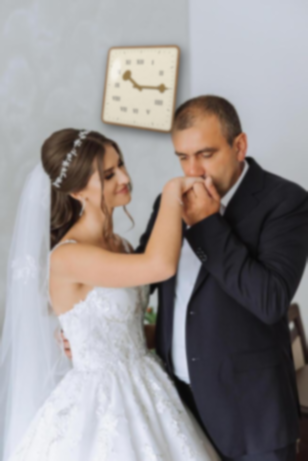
10:15
